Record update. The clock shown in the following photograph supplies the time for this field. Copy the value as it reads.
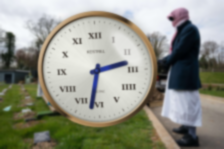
2:32
